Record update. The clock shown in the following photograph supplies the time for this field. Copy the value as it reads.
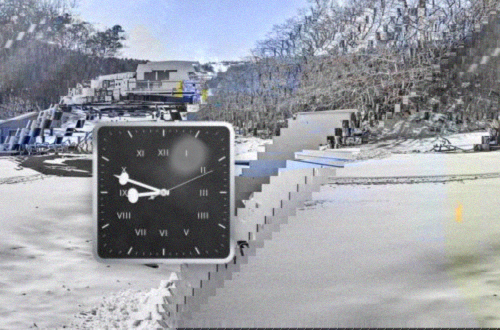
8:48:11
